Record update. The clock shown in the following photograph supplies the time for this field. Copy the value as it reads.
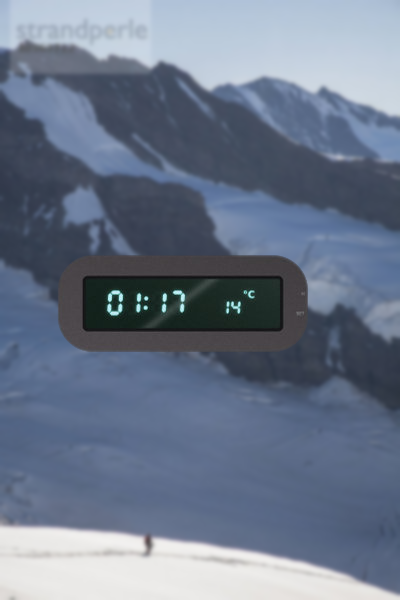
1:17
